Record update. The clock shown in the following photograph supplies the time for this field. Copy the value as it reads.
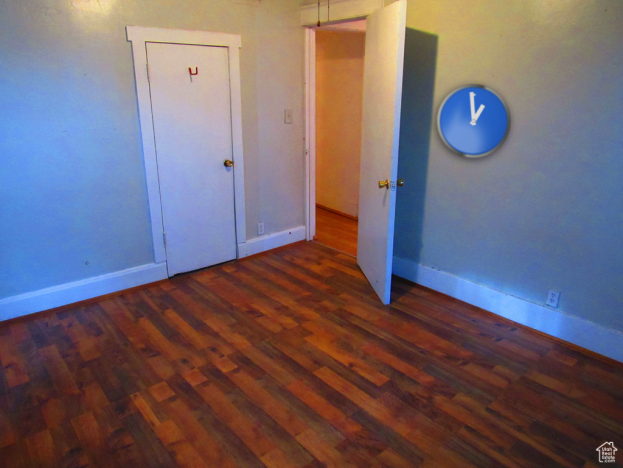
12:59
